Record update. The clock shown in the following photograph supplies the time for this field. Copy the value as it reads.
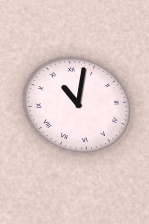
11:03
